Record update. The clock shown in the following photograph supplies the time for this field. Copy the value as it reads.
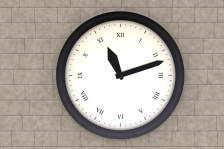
11:12
